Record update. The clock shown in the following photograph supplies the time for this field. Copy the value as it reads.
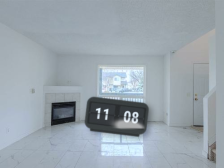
11:08
